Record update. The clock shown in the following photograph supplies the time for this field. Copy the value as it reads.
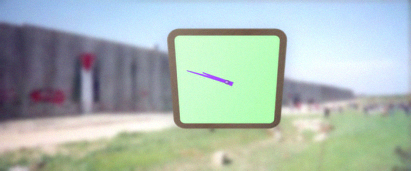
9:48
